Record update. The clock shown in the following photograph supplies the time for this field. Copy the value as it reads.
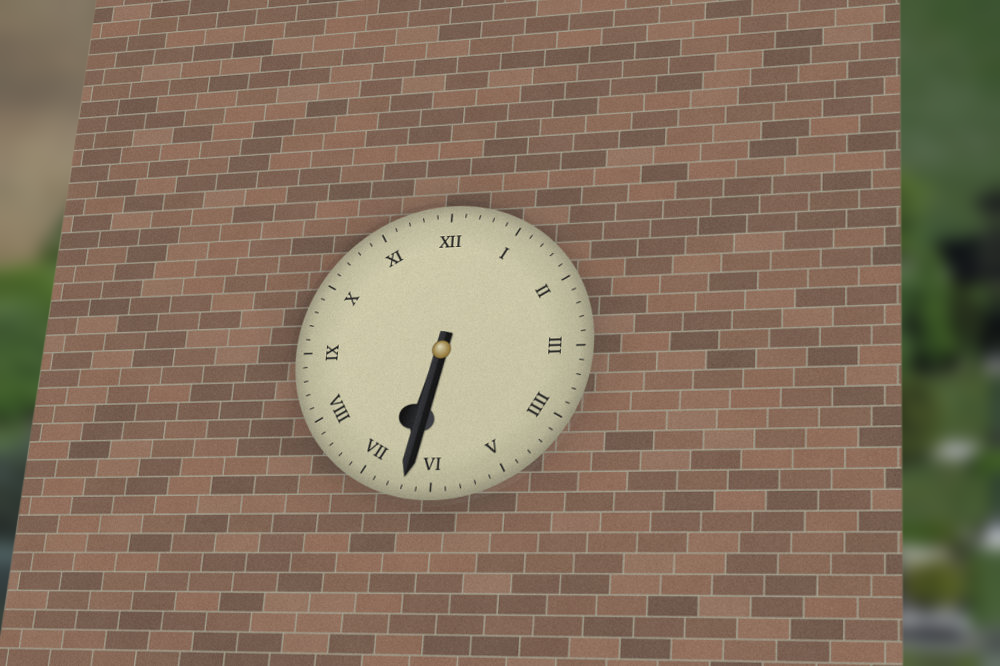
6:32
